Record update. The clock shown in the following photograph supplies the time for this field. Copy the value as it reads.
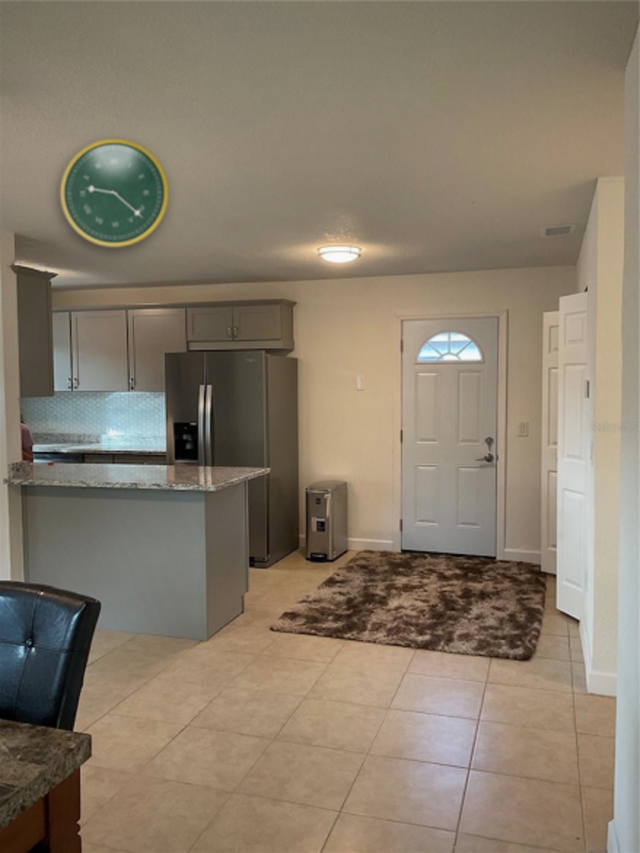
9:22
